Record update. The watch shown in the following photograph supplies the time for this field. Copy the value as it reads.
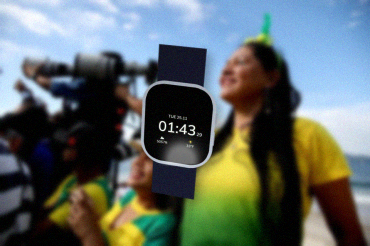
1:43
